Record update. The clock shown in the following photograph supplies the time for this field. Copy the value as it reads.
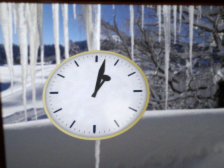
1:02
